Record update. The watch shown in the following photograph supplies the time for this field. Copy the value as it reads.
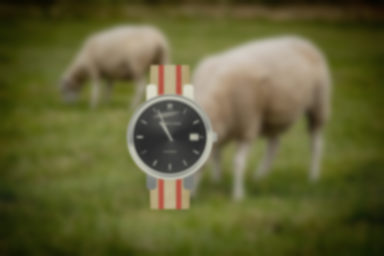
10:56
